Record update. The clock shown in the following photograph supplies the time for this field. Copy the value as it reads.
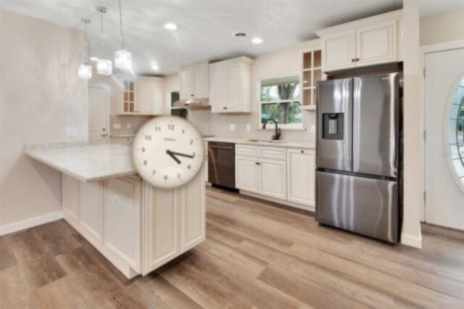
4:16
